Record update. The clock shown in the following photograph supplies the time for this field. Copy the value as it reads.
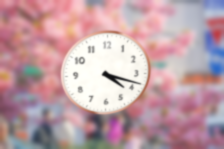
4:18
